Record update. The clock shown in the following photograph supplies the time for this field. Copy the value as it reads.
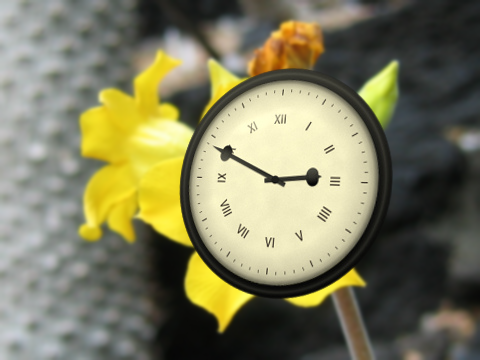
2:49
